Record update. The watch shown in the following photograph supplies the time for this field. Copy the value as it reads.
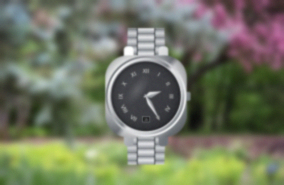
2:25
